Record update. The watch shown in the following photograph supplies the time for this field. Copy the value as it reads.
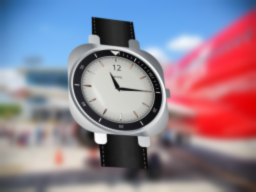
11:15
